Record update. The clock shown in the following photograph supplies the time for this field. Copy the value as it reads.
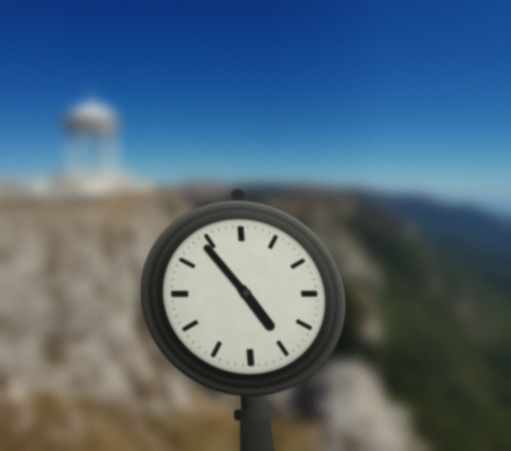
4:54
